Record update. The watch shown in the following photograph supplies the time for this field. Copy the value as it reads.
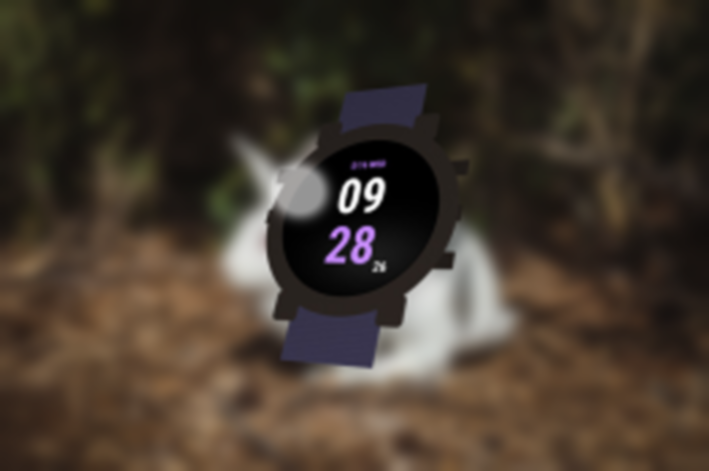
9:28
